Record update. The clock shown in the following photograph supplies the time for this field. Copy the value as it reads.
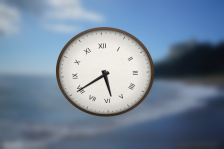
5:40
